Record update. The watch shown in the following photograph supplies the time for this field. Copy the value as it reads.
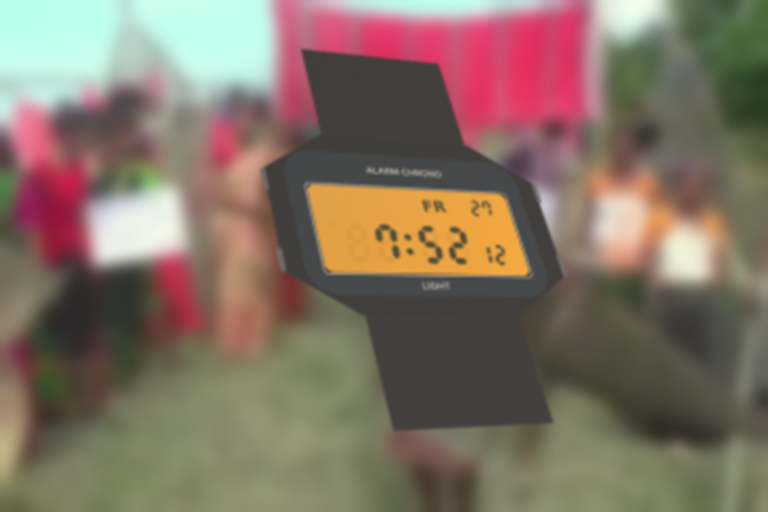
7:52:12
